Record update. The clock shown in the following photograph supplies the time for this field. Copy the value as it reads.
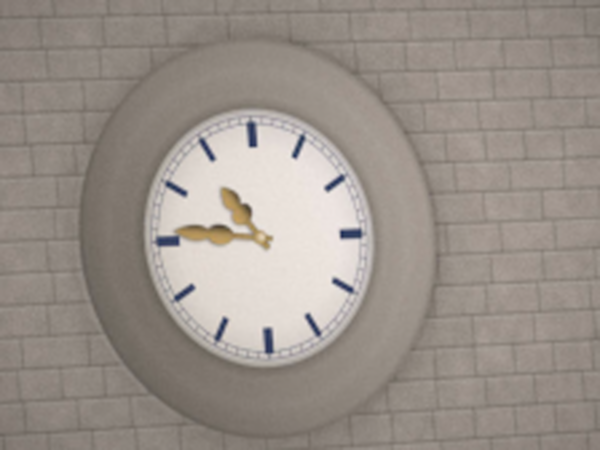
10:46
